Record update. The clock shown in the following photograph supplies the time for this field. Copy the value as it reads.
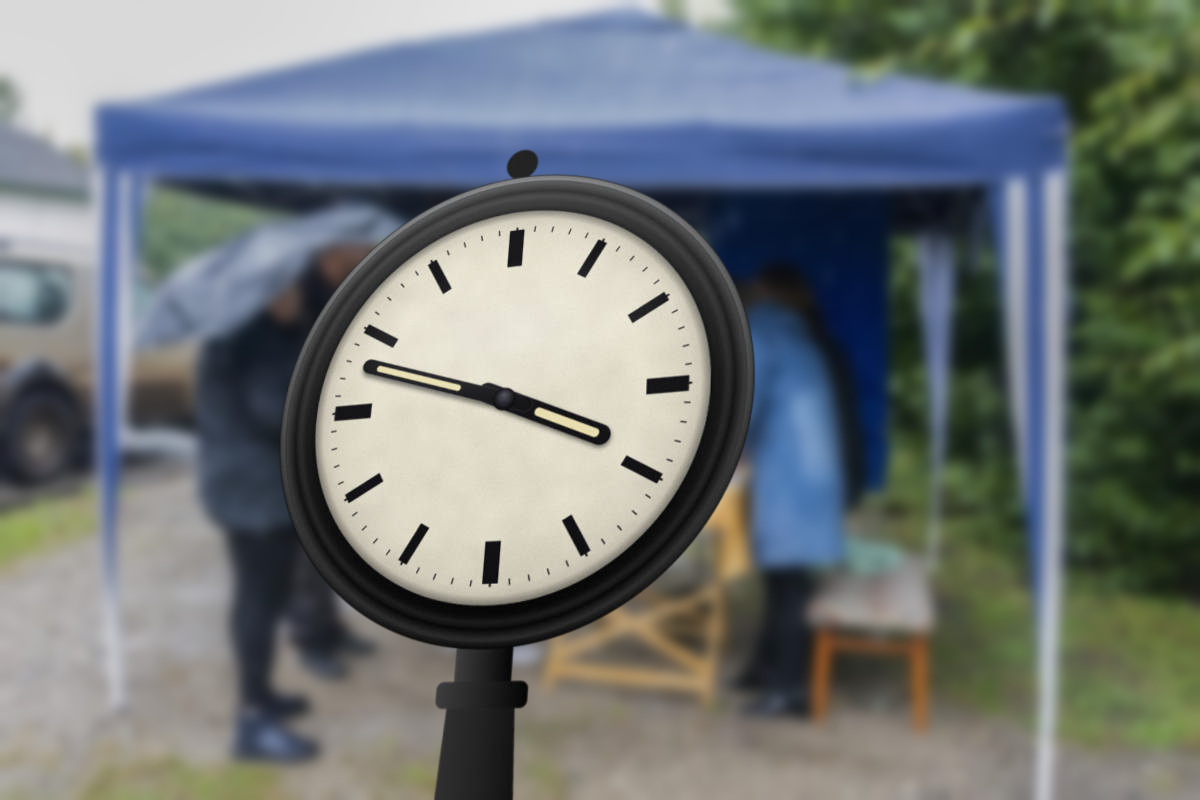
3:48
